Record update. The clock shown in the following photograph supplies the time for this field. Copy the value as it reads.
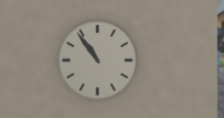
10:54
